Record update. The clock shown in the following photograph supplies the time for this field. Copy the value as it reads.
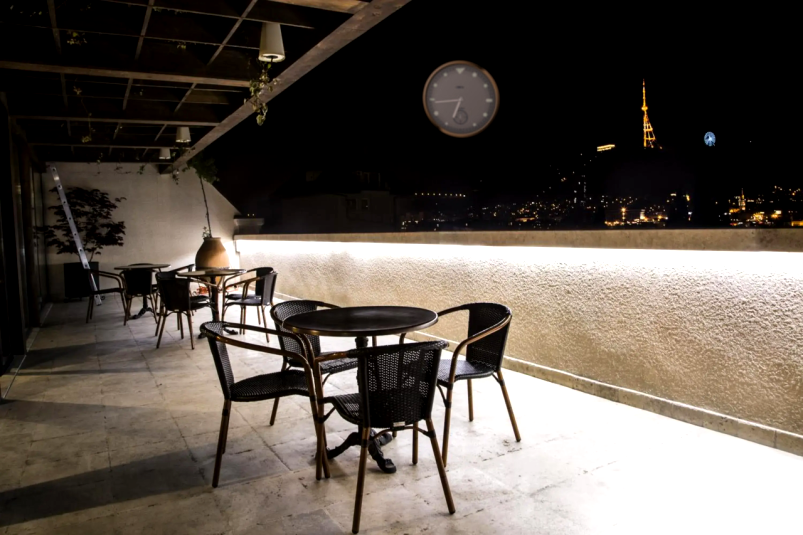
6:44
